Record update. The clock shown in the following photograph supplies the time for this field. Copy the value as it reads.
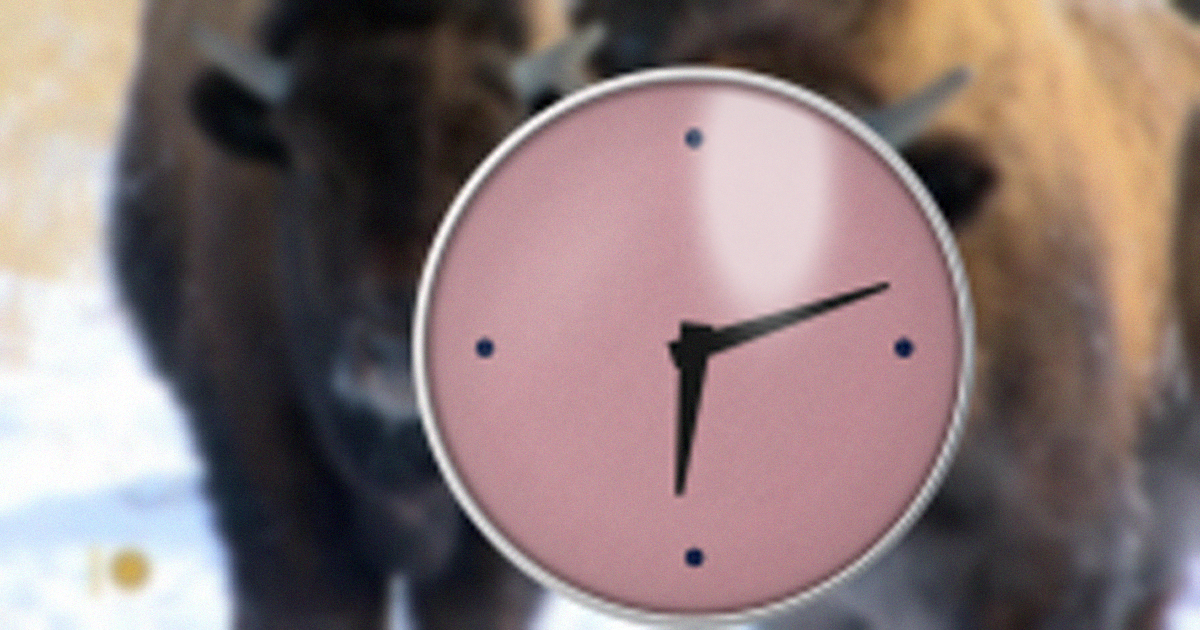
6:12
